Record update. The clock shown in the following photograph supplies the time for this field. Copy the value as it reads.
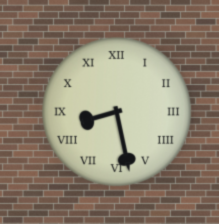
8:28
